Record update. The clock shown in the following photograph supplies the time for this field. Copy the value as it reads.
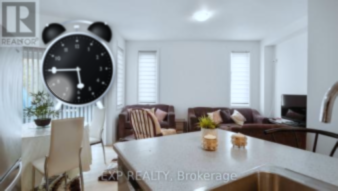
5:45
